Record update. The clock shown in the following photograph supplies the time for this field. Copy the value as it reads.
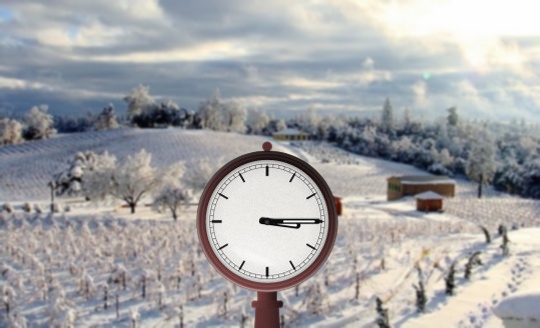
3:15
